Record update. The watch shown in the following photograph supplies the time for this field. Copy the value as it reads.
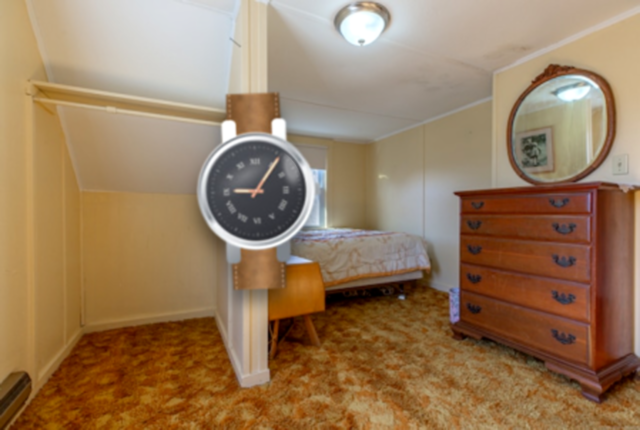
9:06
